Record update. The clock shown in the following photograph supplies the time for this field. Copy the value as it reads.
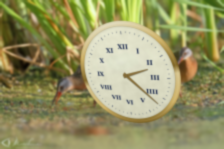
2:22
